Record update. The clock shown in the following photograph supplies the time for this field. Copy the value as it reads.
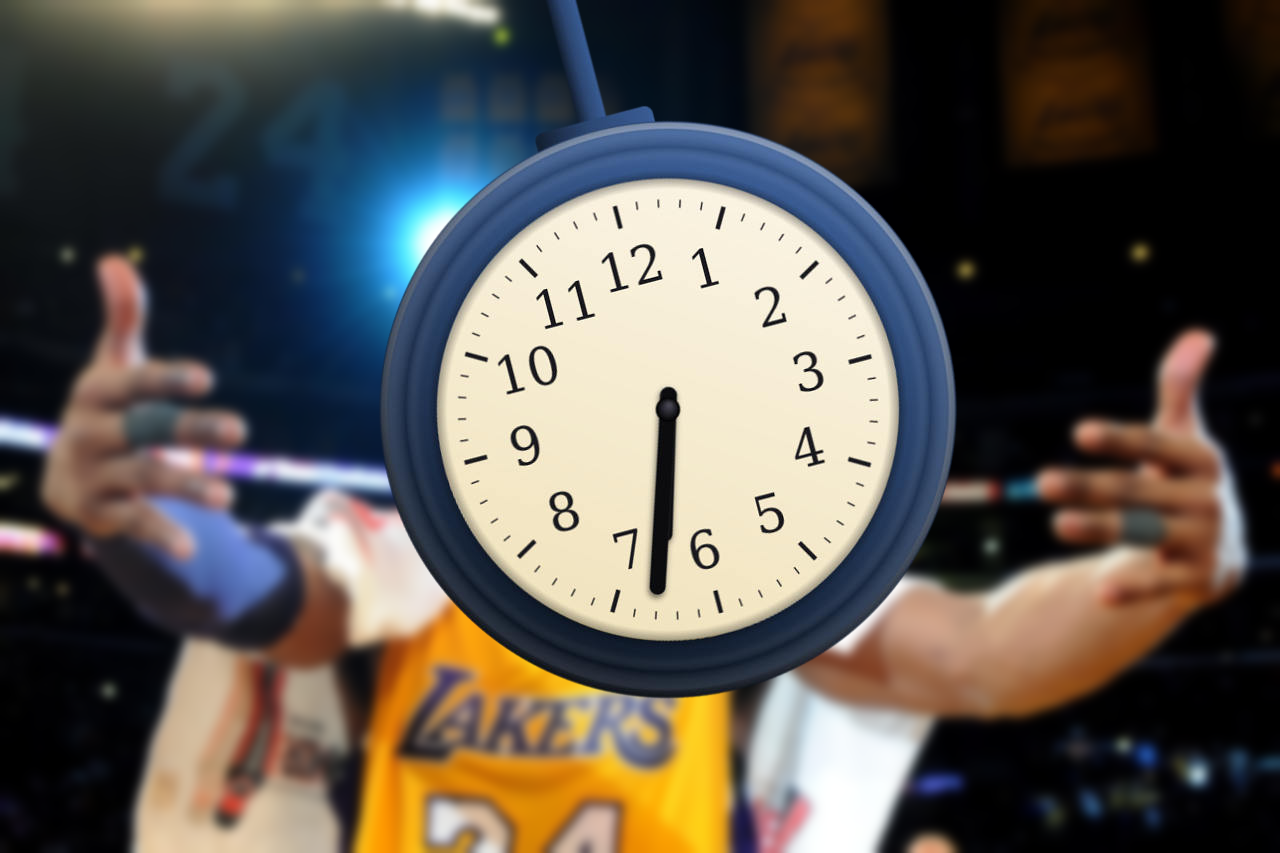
6:33
